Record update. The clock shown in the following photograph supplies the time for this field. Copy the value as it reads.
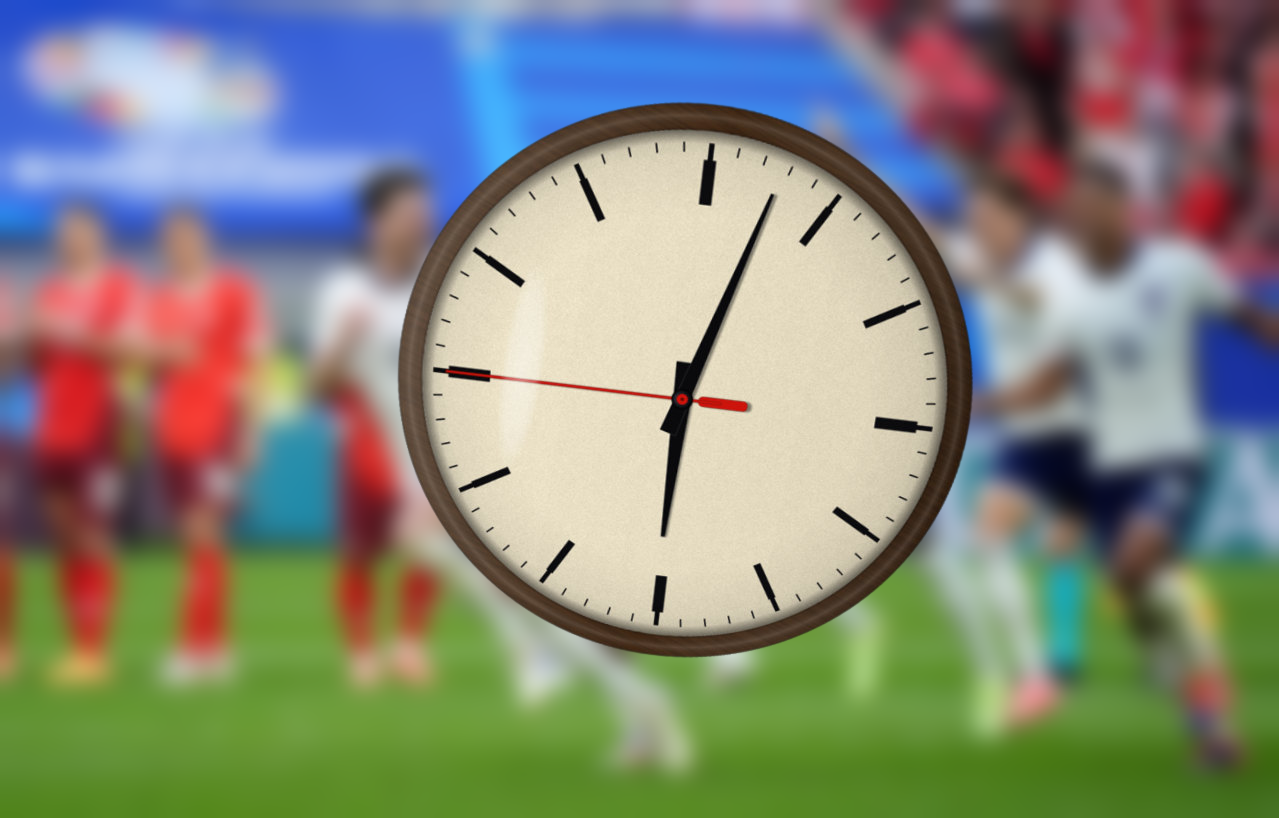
6:02:45
